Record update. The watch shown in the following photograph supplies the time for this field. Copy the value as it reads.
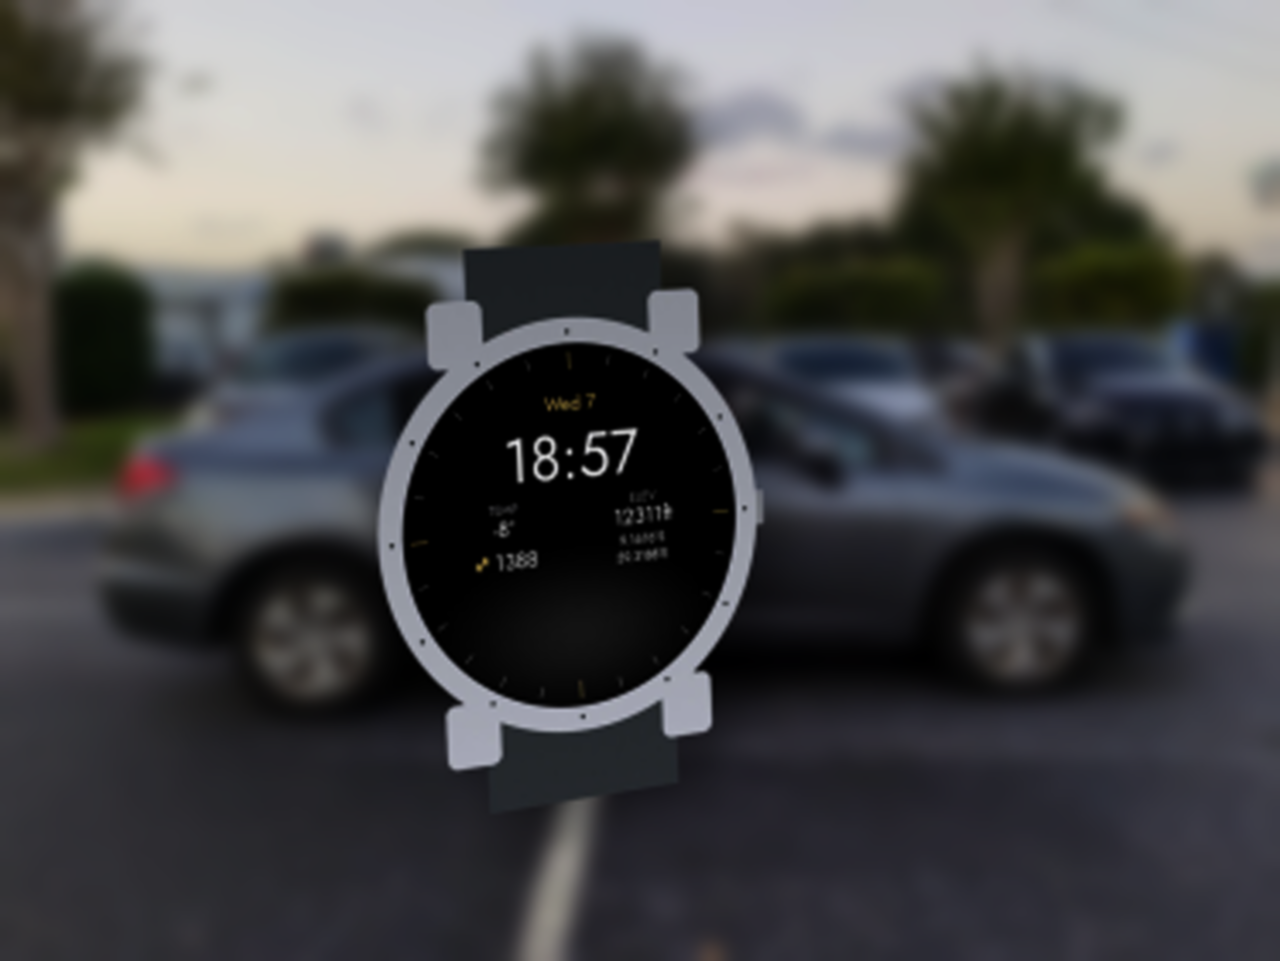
18:57
